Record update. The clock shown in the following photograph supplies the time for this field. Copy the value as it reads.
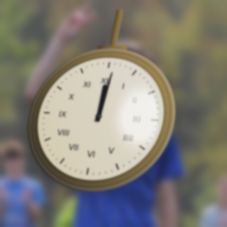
12:01
